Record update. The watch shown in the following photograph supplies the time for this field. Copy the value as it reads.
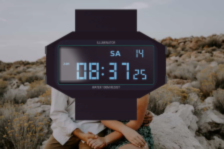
8:37:25
